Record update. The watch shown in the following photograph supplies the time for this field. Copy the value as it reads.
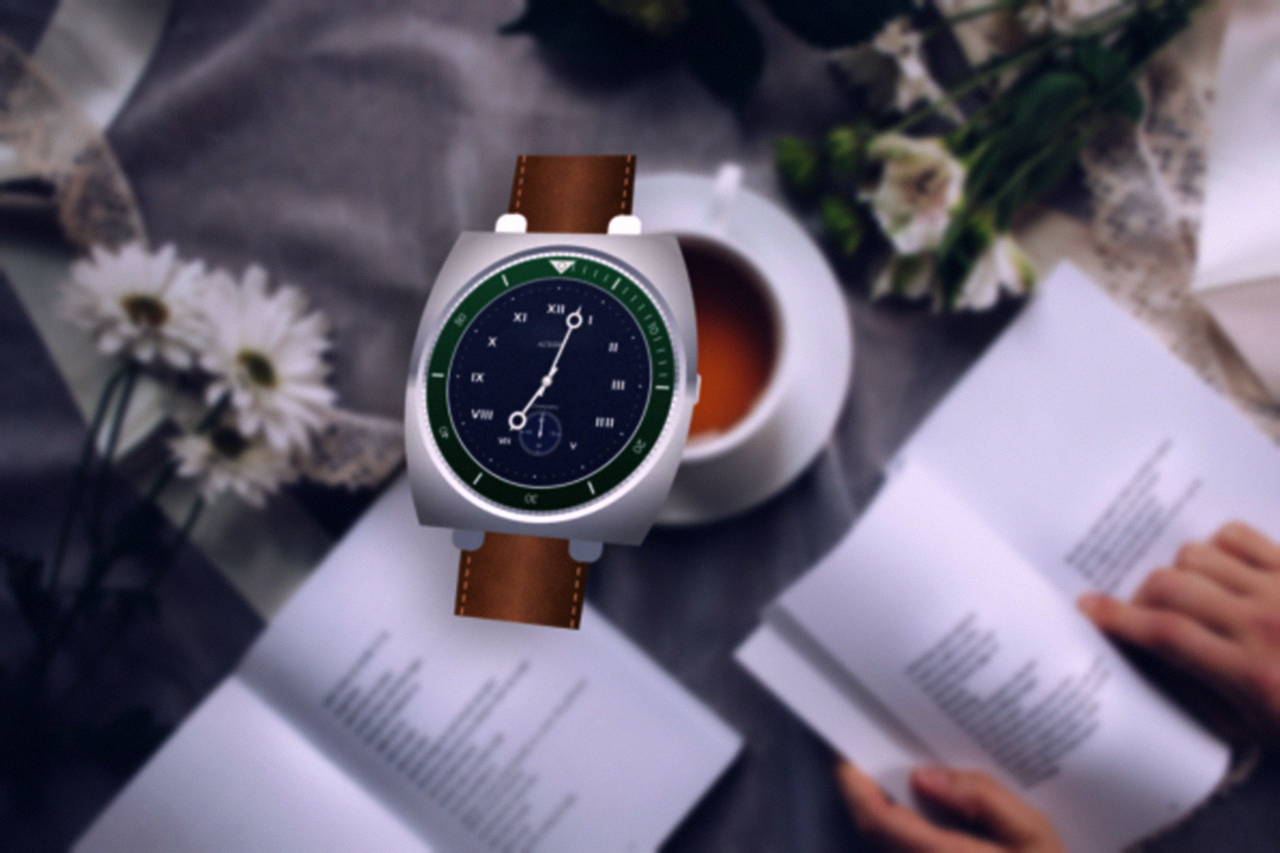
7:03
